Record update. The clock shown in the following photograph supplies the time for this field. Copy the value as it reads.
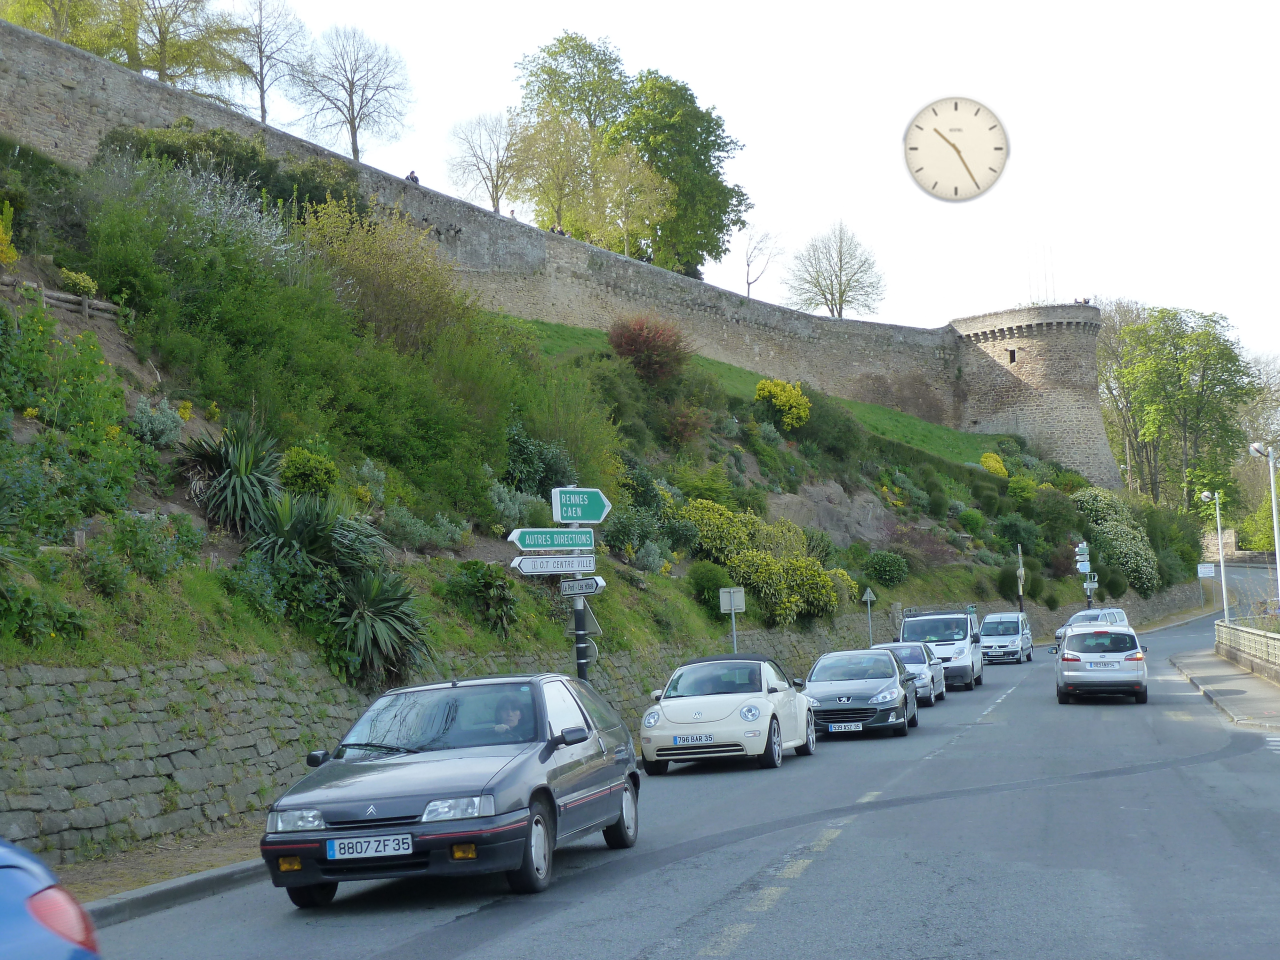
10:25
